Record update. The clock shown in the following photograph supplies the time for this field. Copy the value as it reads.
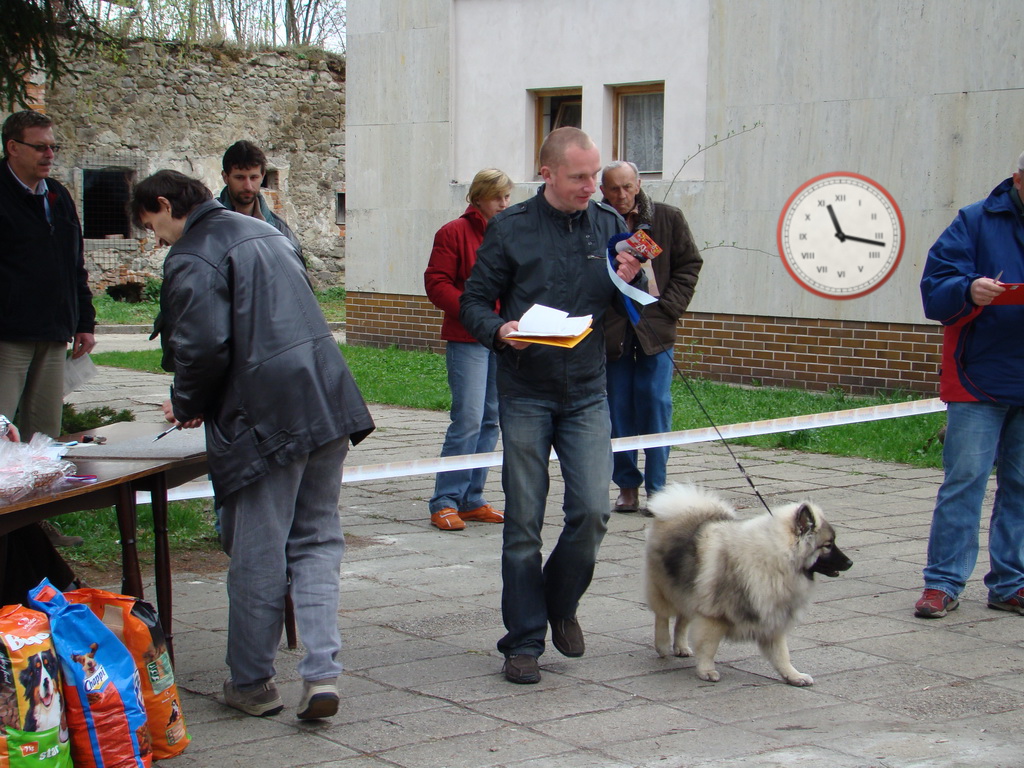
11:17
